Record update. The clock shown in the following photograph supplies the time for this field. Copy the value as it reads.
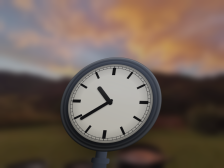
10:39
